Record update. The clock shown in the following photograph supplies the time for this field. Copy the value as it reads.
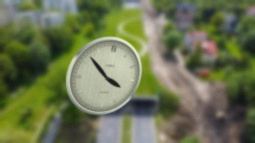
3:52
